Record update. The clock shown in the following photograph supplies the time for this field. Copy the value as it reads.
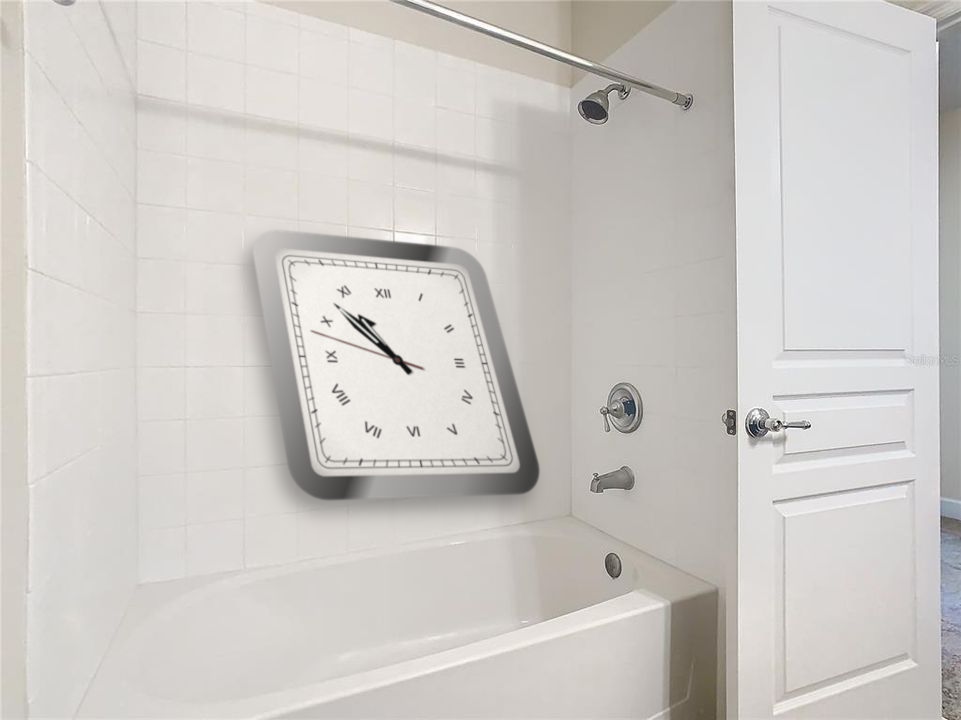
10:52:48
